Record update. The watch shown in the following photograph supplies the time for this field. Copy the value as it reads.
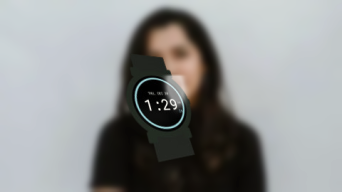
1:29
